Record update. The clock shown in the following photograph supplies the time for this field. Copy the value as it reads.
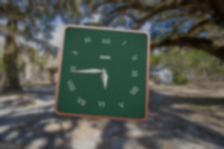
5:44
